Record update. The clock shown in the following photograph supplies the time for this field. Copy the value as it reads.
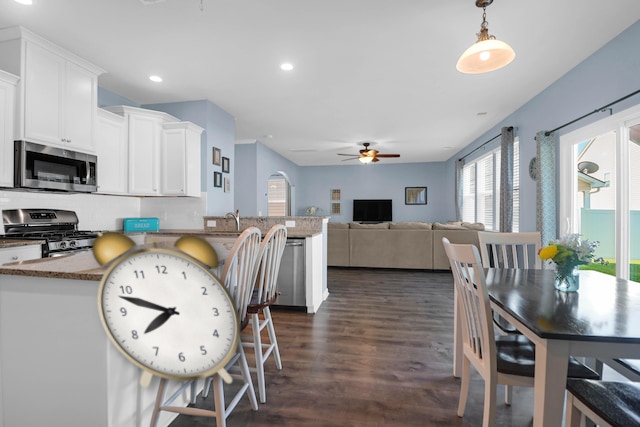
7:48
